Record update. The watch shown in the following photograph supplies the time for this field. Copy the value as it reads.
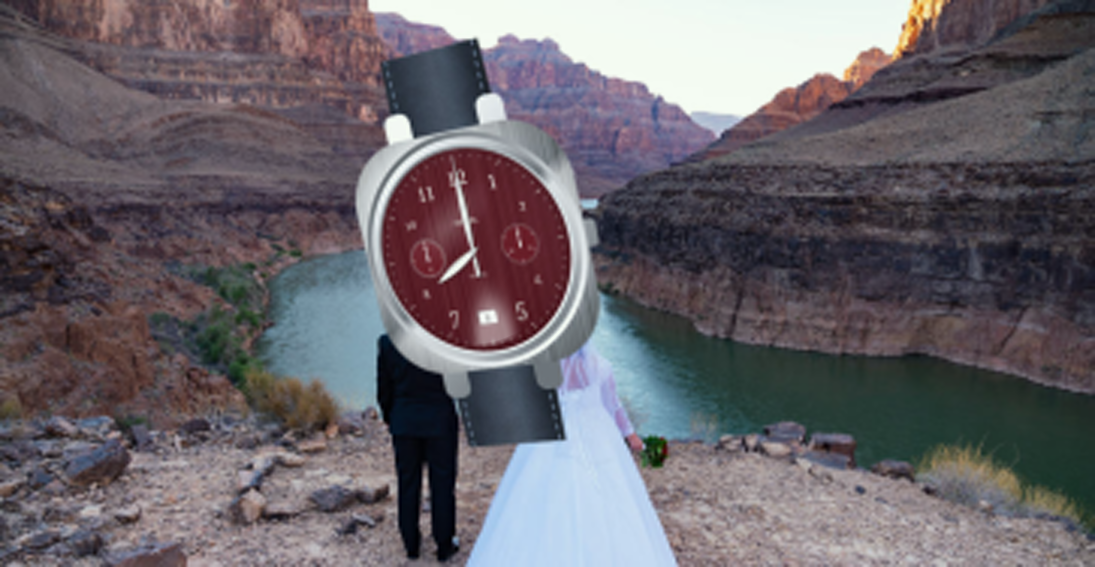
8:00
